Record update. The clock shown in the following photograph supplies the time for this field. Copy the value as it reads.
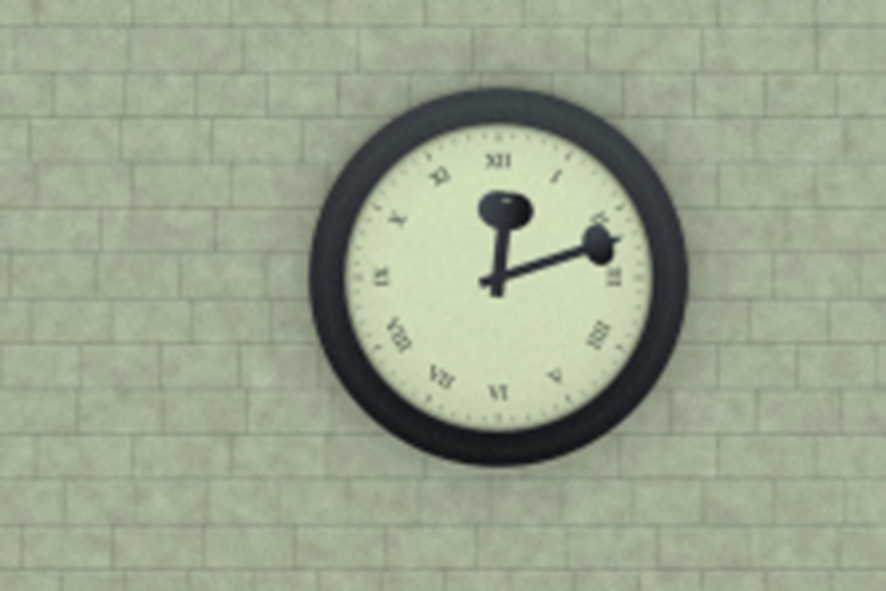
12:12
